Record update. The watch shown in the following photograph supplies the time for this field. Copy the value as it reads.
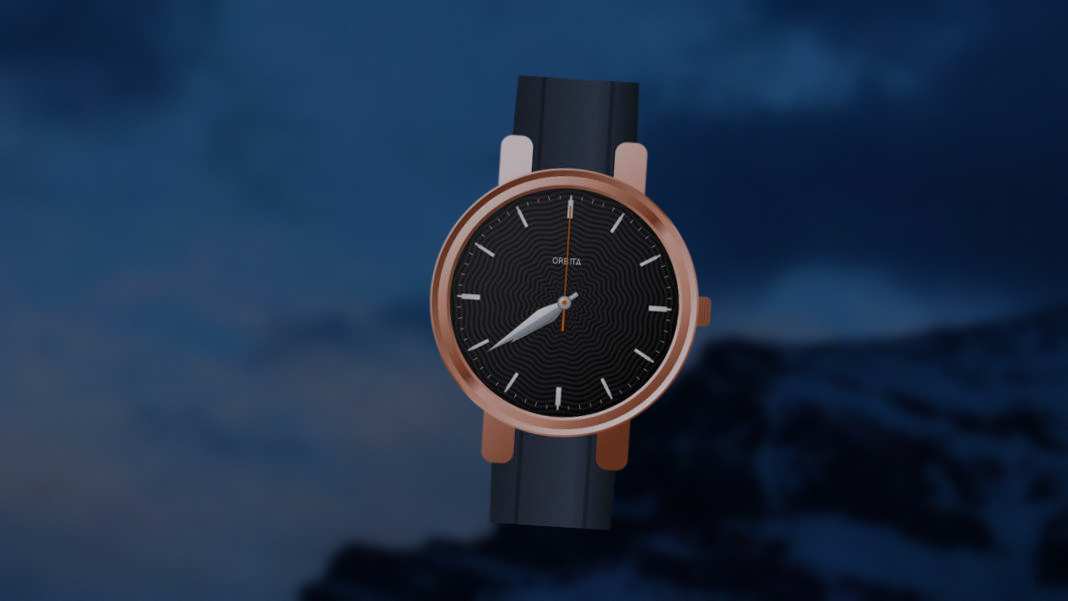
7:39:00
